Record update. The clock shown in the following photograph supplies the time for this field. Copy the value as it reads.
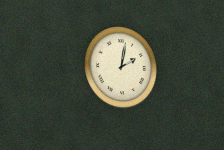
2:02
